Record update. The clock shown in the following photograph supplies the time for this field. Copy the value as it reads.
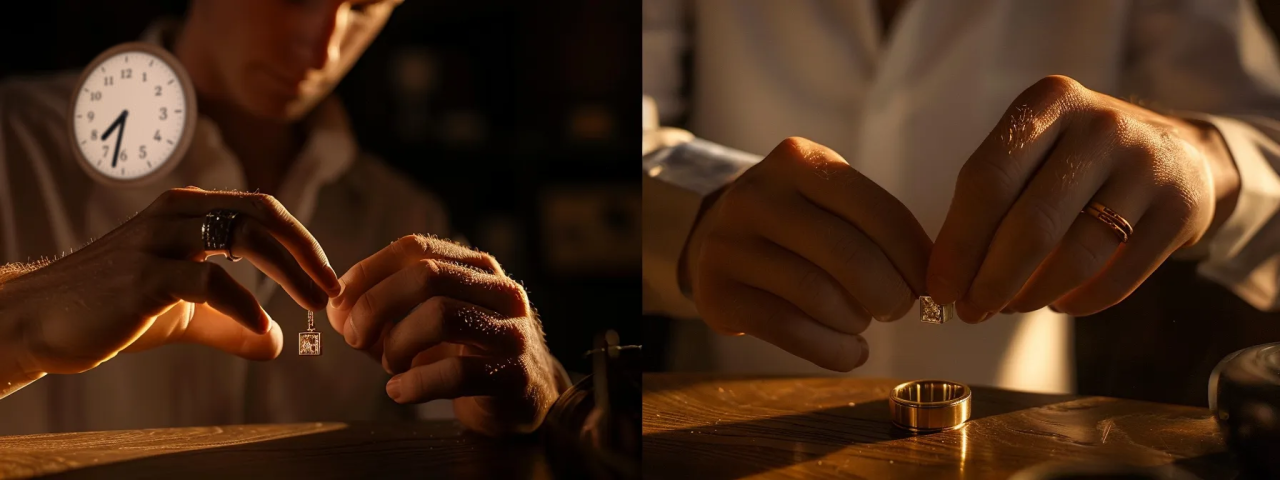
7:32
